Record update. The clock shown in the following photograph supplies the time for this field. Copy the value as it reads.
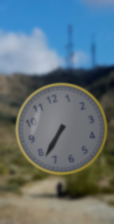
7:38
